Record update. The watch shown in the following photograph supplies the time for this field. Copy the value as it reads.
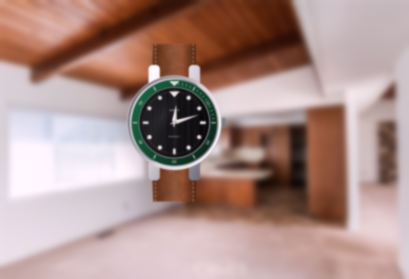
12:12
